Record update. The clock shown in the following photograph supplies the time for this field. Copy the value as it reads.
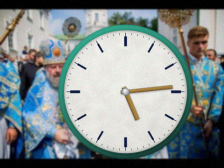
5:14
